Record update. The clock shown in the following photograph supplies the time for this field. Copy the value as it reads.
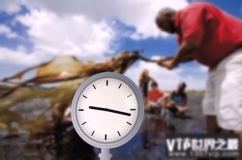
9:17
